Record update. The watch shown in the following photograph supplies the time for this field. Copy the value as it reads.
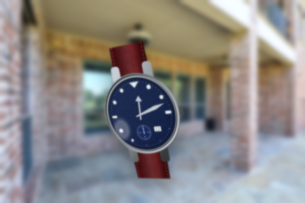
12:12
